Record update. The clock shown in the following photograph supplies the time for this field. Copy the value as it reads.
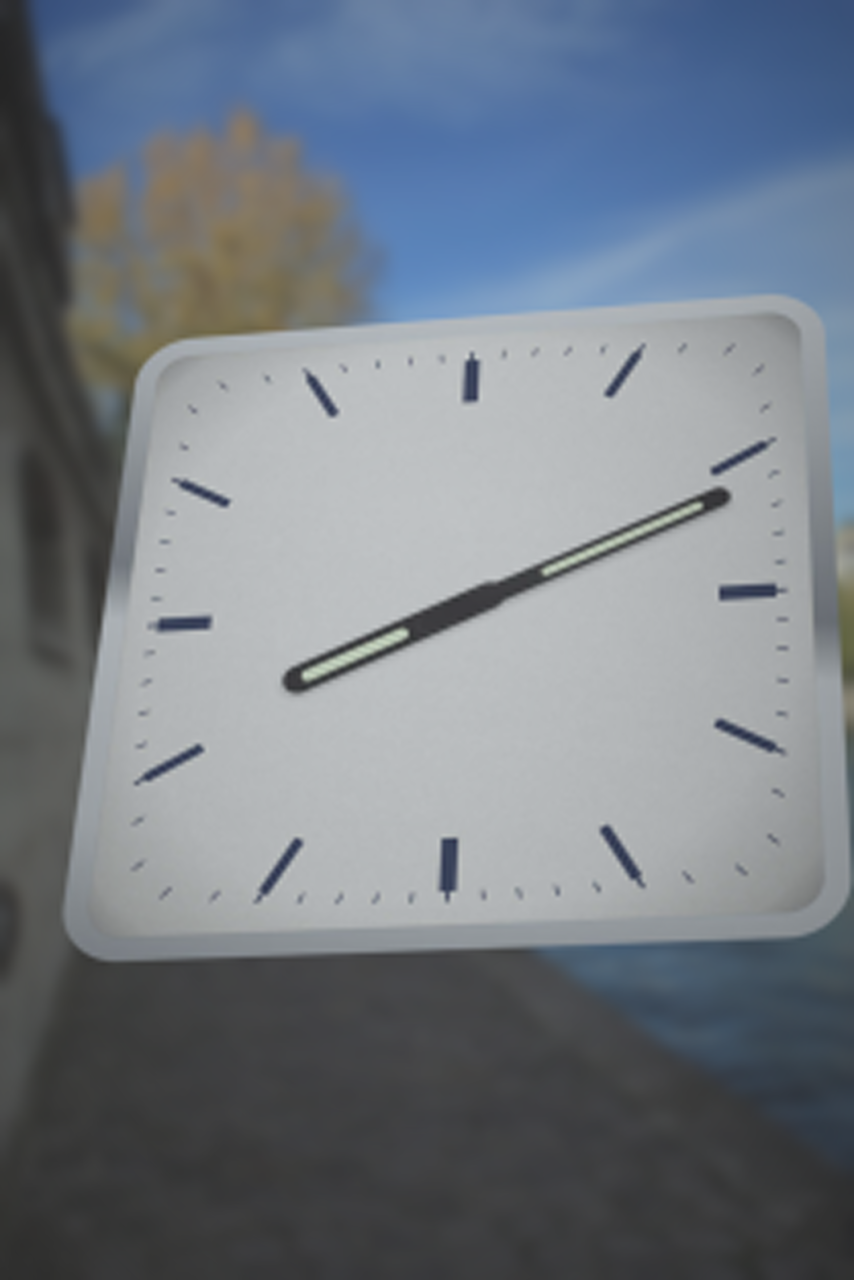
8:11
